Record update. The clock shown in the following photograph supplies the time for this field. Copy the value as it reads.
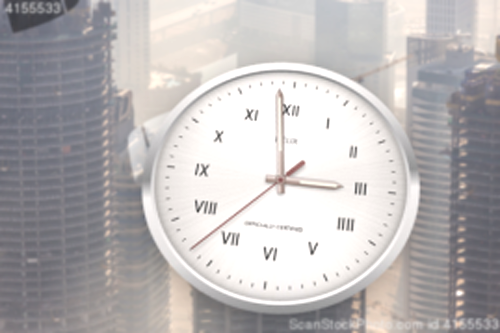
2:58:37
